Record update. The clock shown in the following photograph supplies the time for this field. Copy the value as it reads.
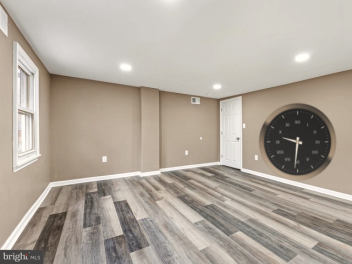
9:31
